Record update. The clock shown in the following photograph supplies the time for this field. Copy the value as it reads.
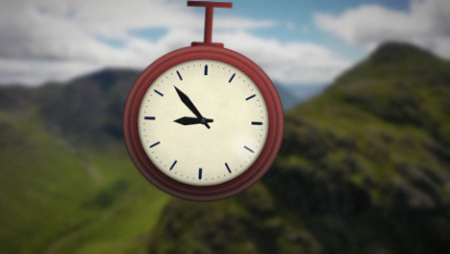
8:53
